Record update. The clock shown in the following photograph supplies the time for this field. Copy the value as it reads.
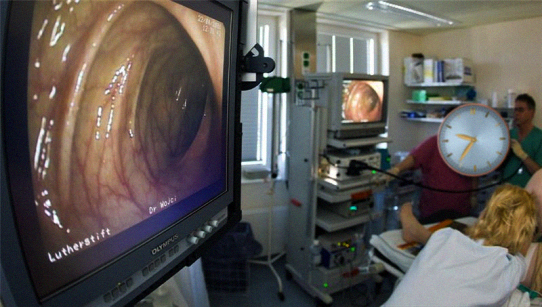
9:36
